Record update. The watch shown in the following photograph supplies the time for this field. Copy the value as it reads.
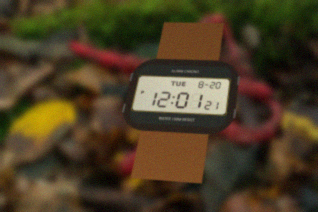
12:01
